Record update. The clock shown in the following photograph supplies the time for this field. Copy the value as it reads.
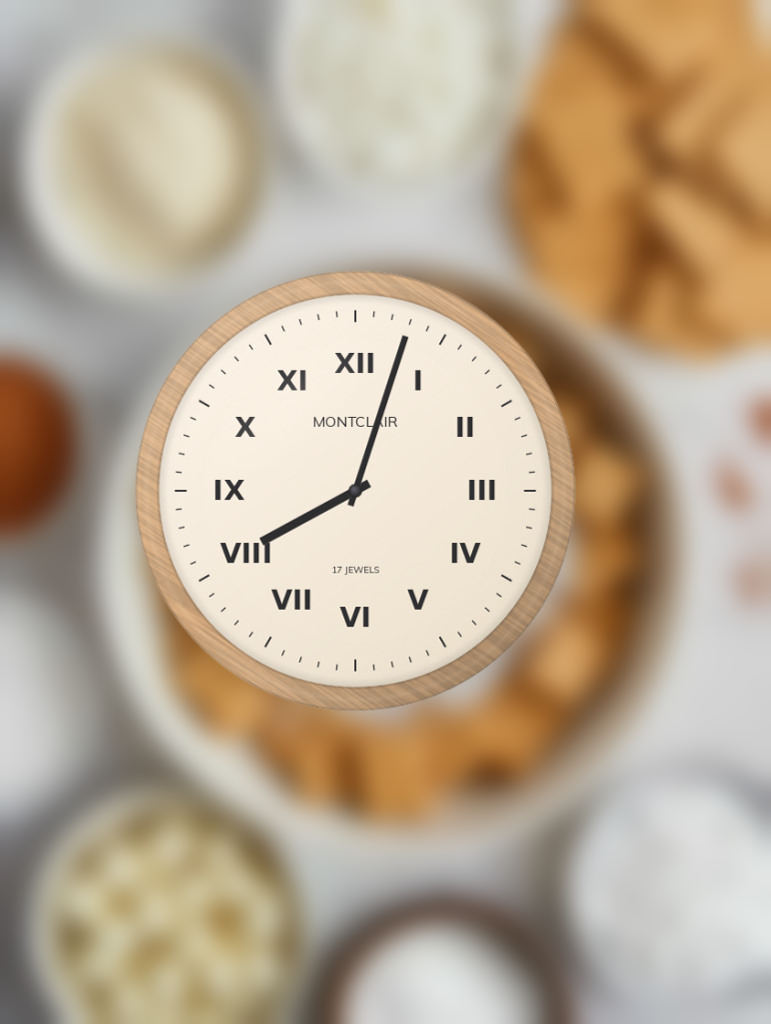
8:03
